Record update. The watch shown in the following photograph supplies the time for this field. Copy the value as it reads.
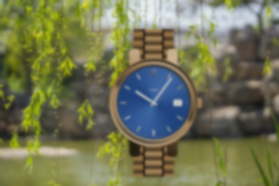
10:06
